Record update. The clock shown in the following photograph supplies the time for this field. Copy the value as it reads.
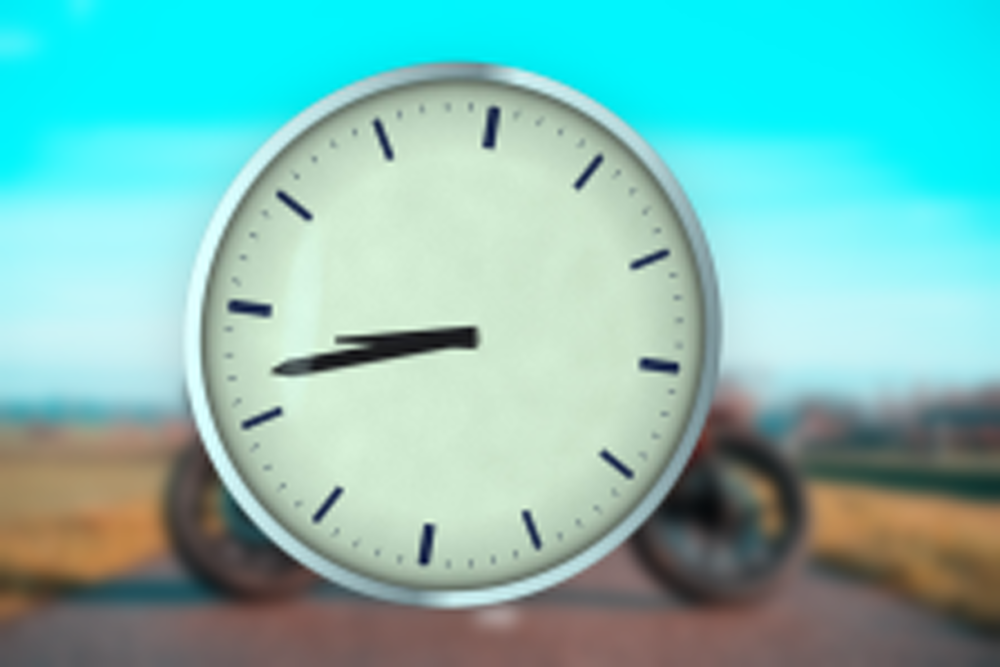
8:42
